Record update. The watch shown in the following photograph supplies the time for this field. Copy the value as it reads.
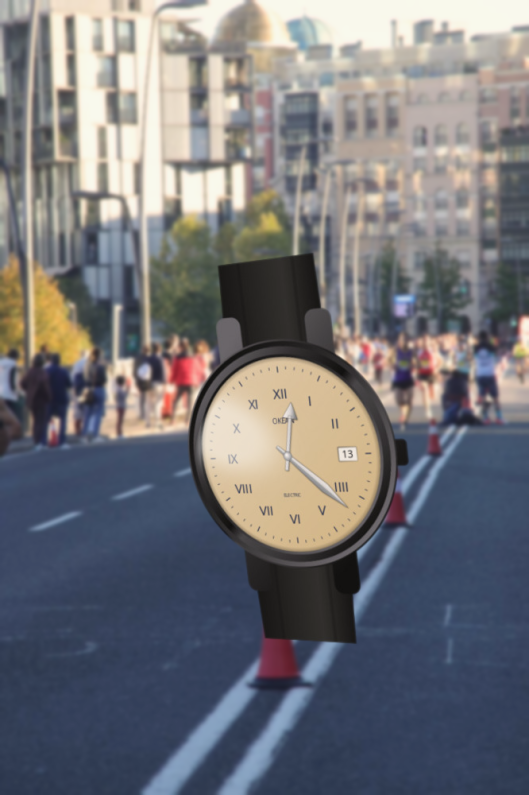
12:22
